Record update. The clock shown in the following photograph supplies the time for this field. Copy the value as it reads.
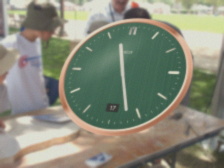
11:27
